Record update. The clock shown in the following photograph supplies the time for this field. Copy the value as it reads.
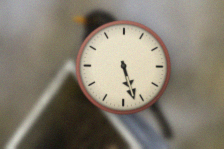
5:27
